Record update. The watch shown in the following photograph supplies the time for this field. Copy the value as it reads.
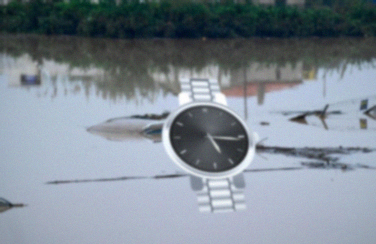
5:16
